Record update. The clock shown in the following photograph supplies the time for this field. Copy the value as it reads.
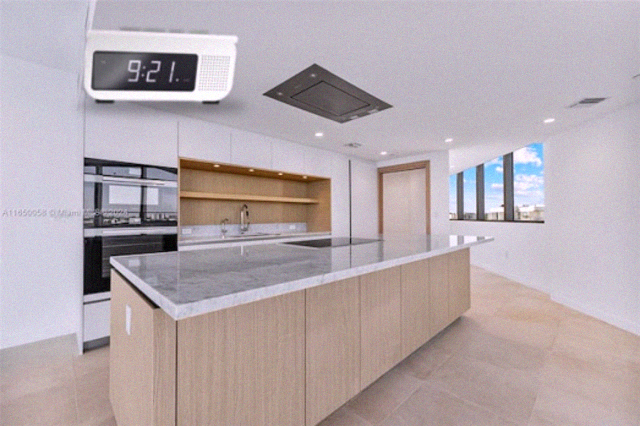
9:21
